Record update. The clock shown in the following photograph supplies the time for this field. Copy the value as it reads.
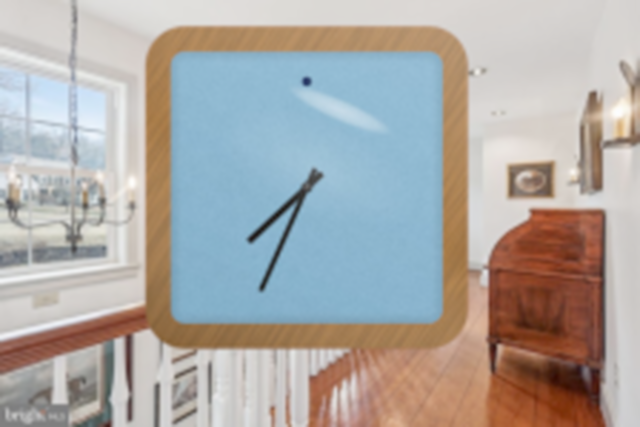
7:34
